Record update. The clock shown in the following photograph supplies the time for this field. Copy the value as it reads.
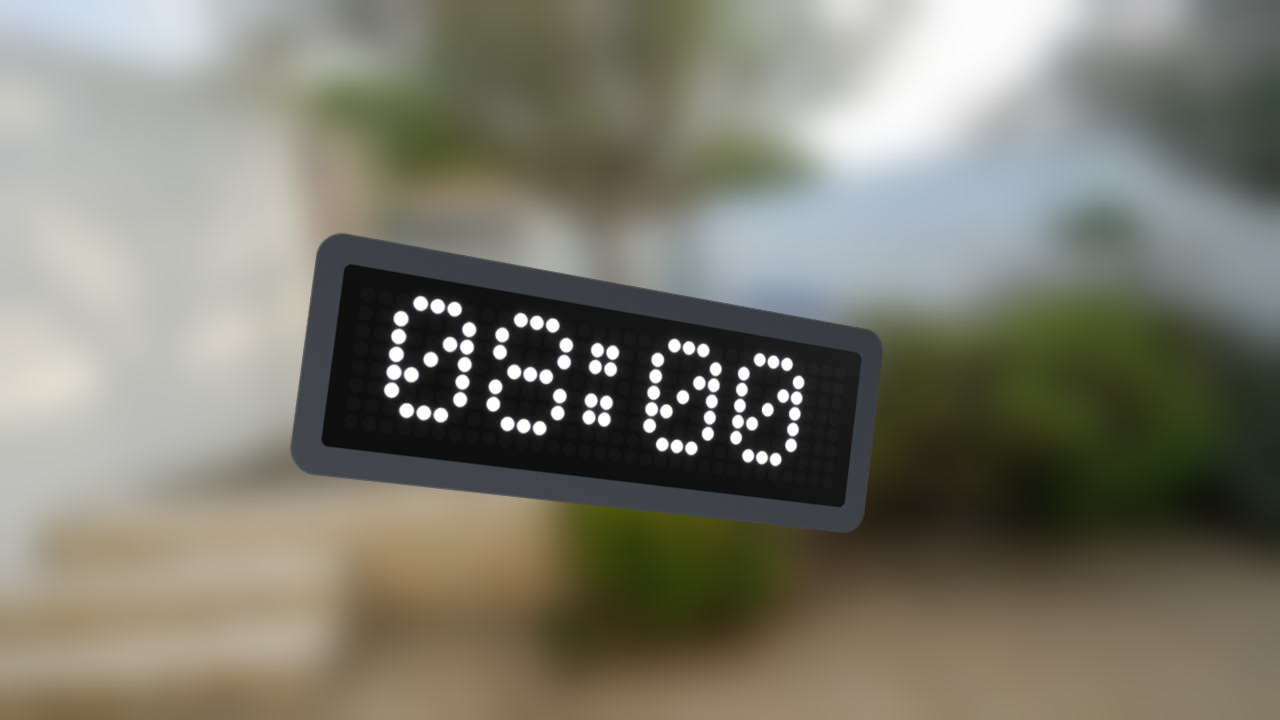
8:00
